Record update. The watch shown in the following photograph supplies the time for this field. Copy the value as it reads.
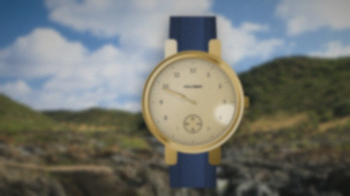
9:49
